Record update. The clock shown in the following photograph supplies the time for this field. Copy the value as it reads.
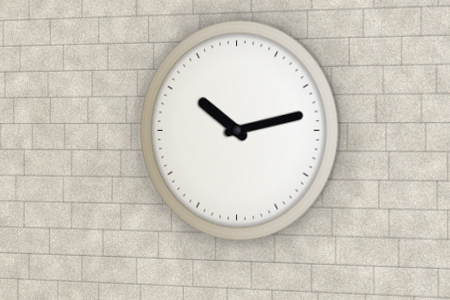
10:13
